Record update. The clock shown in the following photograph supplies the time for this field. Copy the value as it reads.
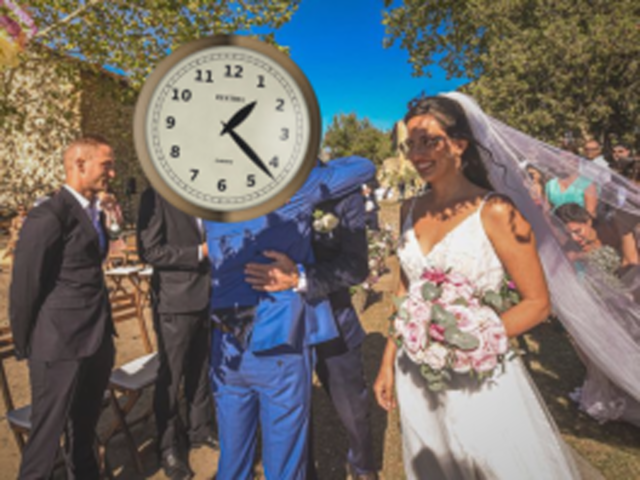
1:22
